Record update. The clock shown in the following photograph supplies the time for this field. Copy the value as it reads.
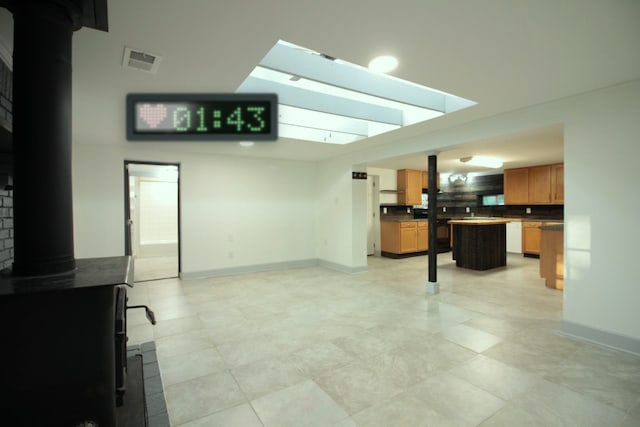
1:43
